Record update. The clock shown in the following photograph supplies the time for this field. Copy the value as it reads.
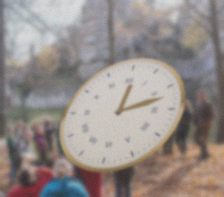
12:12
